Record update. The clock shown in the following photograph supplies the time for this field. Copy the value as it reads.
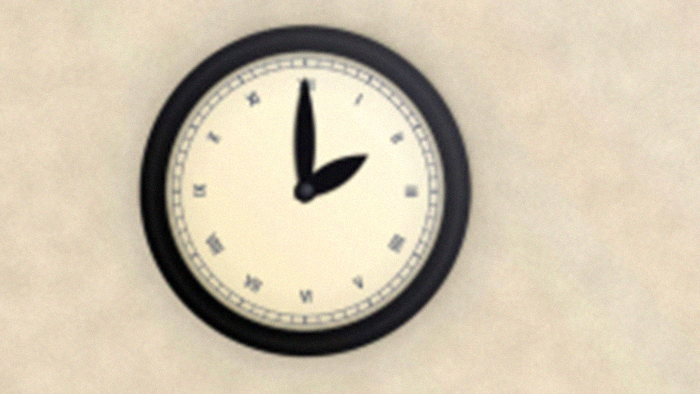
2:00
